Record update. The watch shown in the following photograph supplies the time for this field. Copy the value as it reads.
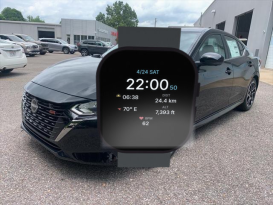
22:00
